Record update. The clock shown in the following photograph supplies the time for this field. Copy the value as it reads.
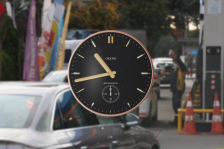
10:43
